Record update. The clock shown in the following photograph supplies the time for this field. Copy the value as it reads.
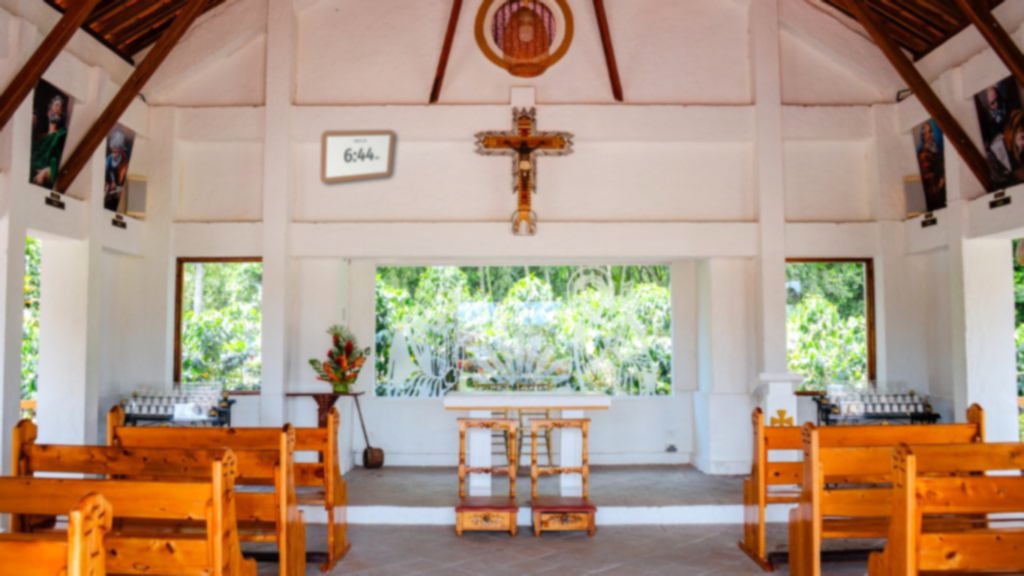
6:44
